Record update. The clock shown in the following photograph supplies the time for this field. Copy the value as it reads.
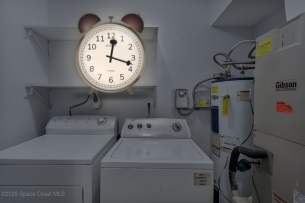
12:18
